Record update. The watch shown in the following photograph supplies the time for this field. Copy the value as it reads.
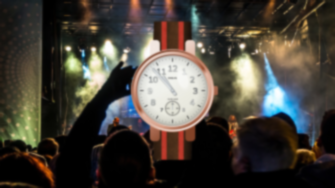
10:53
